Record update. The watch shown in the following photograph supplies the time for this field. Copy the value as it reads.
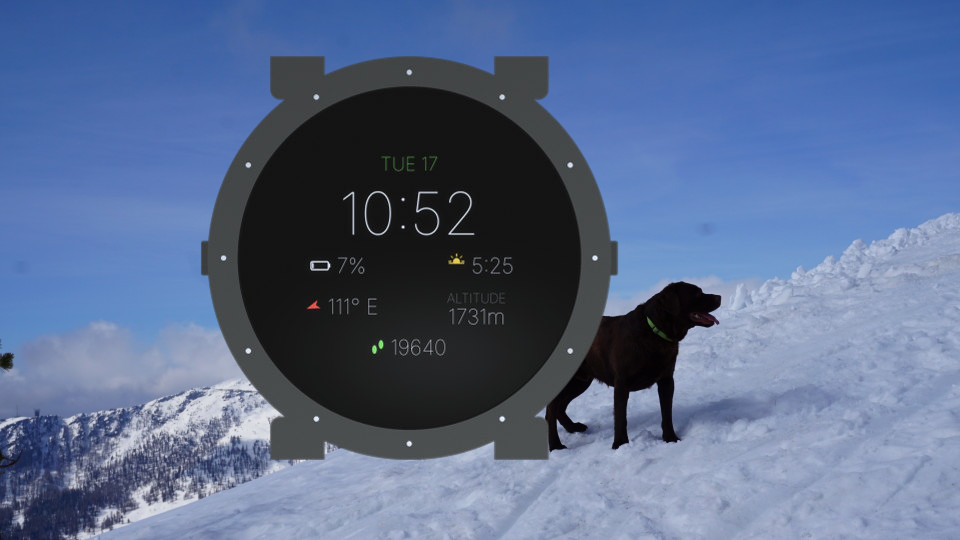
10:52
